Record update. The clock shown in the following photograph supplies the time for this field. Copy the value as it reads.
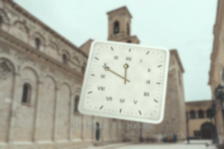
11:49
